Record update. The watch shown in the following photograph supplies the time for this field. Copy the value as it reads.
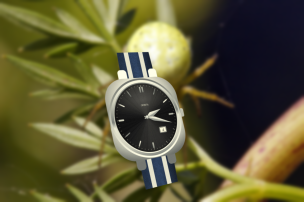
2:18
